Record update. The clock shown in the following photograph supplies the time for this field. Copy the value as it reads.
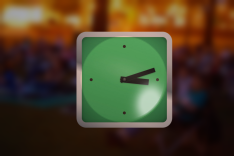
3:12
